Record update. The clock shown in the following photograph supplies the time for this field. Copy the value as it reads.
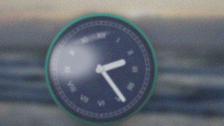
2:24
